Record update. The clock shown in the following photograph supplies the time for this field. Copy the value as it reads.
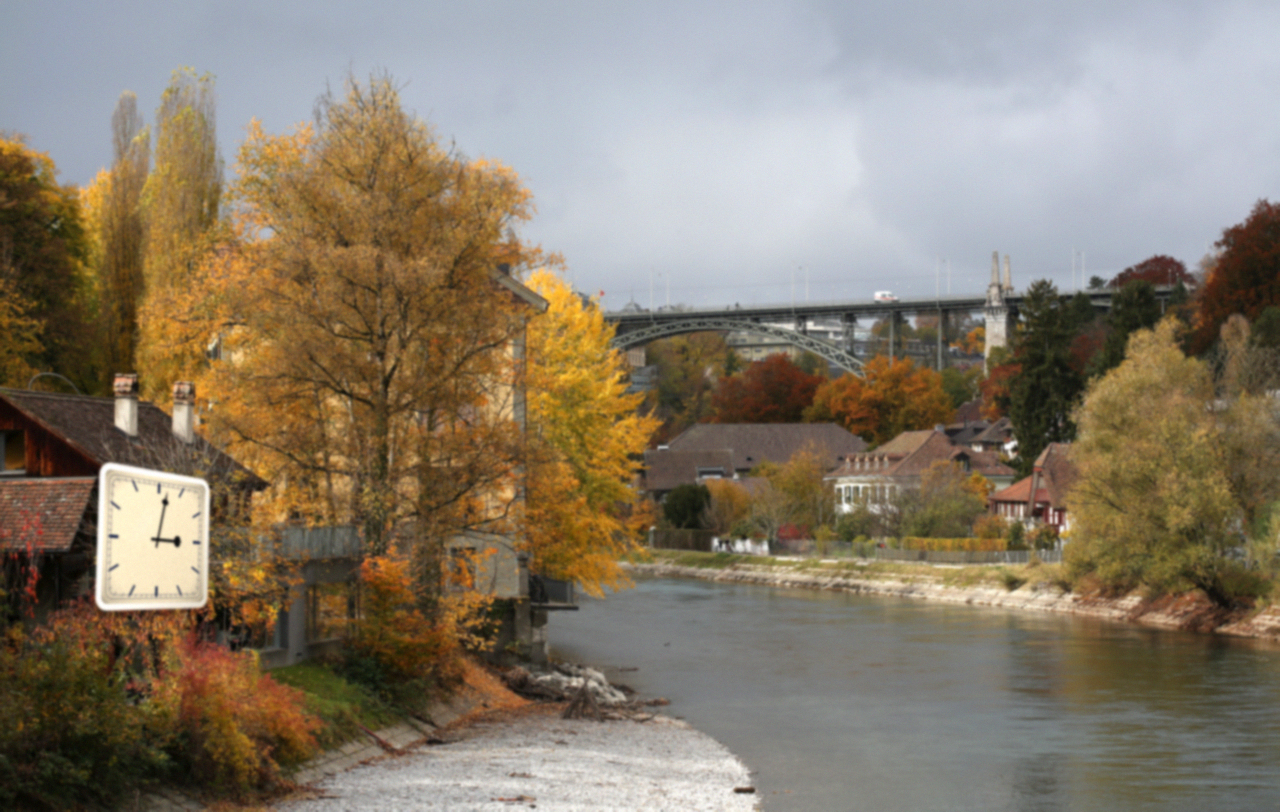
3:02
